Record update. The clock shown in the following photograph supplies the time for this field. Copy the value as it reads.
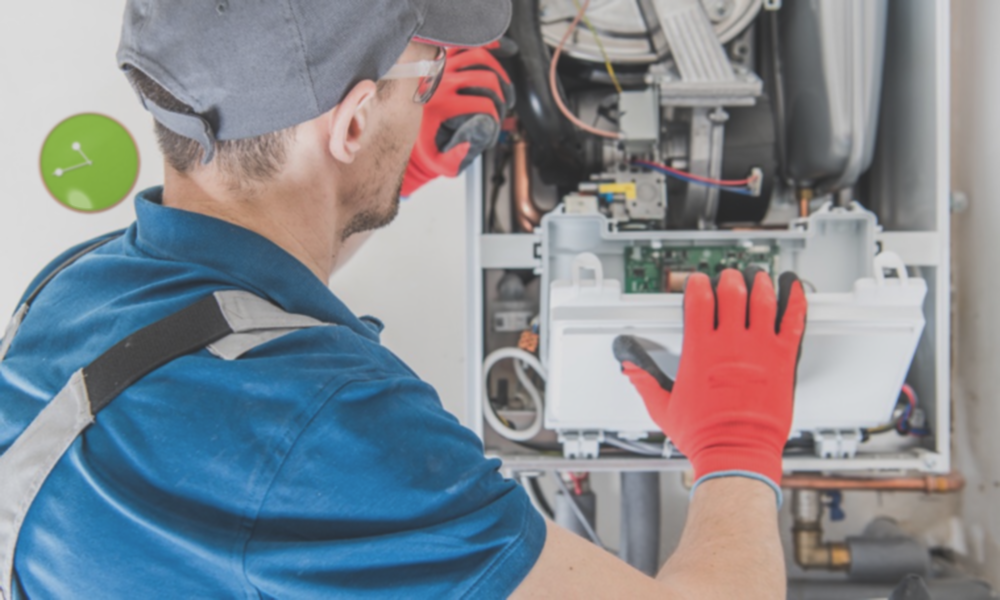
10:42
